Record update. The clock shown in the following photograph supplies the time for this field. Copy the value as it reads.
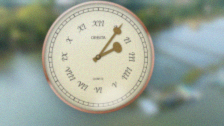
2:06
